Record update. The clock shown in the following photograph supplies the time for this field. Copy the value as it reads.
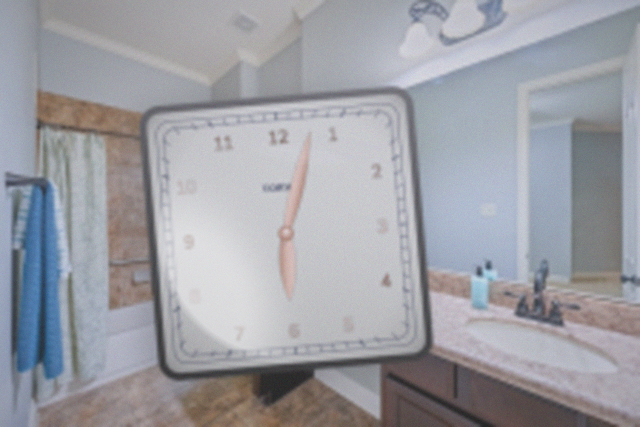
6:03
